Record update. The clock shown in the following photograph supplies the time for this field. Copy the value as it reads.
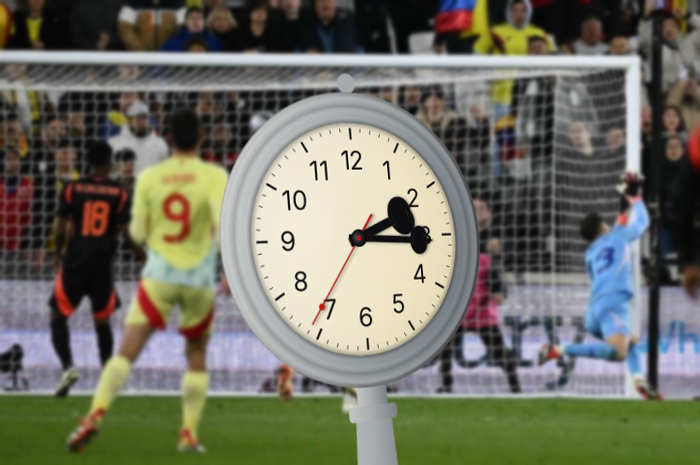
2:15:36
